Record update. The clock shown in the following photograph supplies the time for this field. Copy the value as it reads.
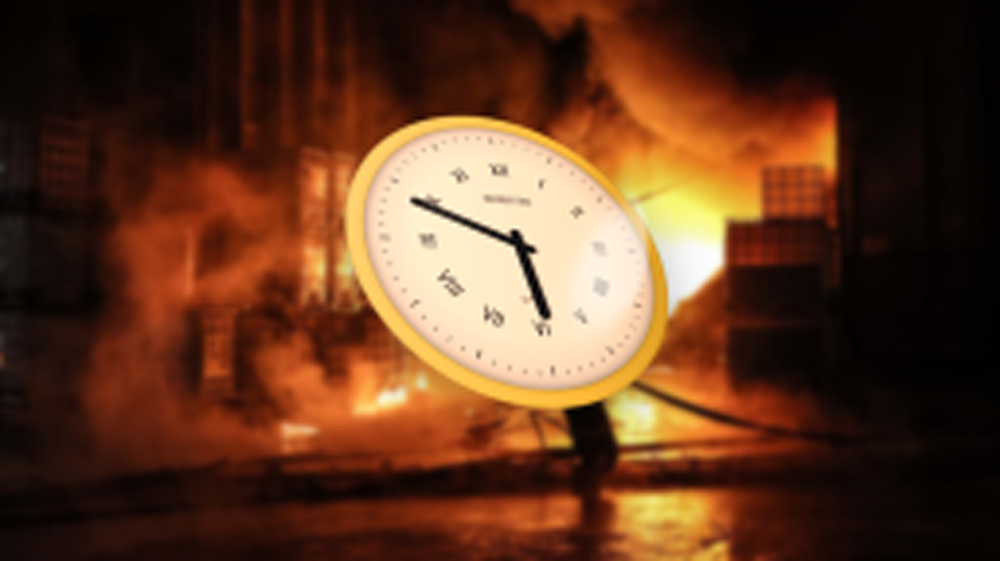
5:49
